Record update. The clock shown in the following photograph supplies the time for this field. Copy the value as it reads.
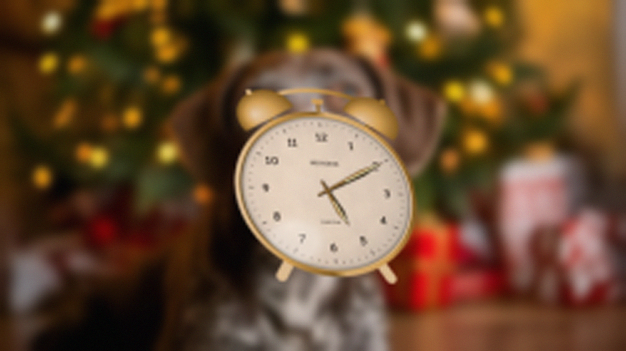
5:10
